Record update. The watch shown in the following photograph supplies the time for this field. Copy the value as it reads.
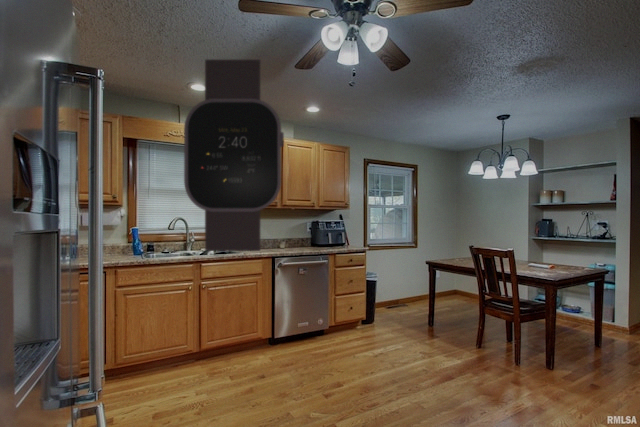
2:40
